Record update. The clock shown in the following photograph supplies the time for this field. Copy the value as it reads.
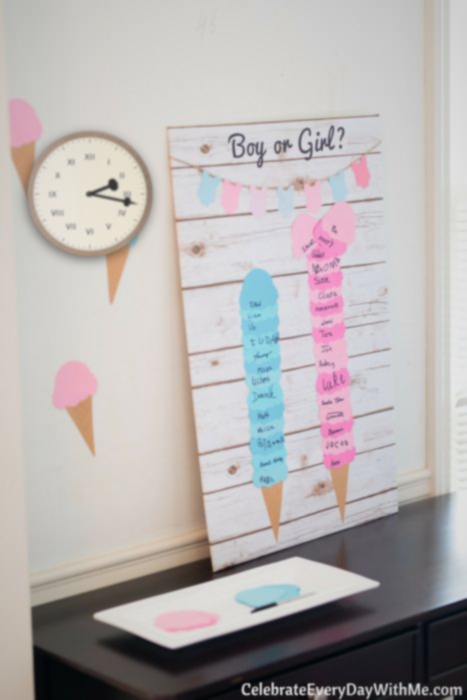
2:17
